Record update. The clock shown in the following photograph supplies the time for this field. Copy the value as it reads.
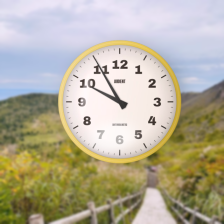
9:55
